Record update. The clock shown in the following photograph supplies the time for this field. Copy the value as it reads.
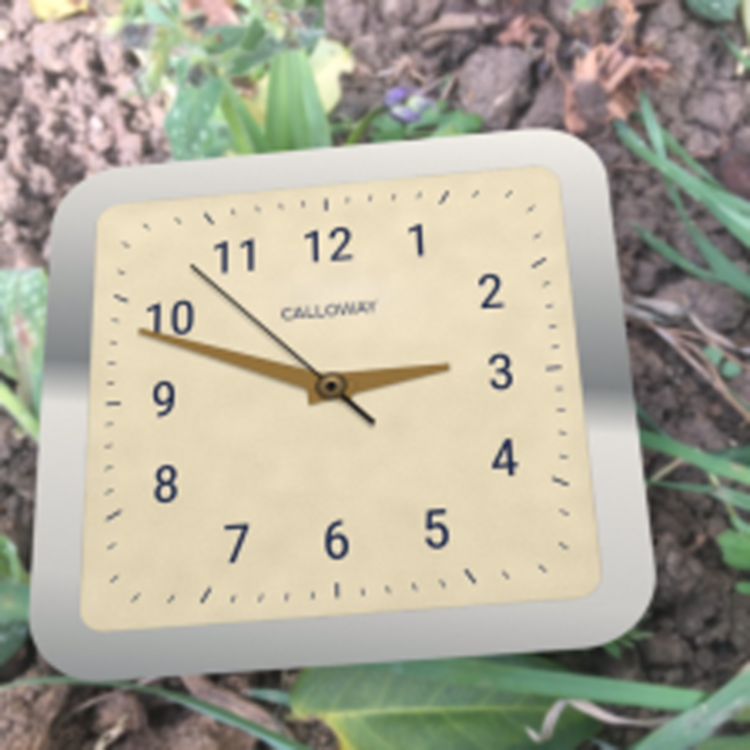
2:48:53
